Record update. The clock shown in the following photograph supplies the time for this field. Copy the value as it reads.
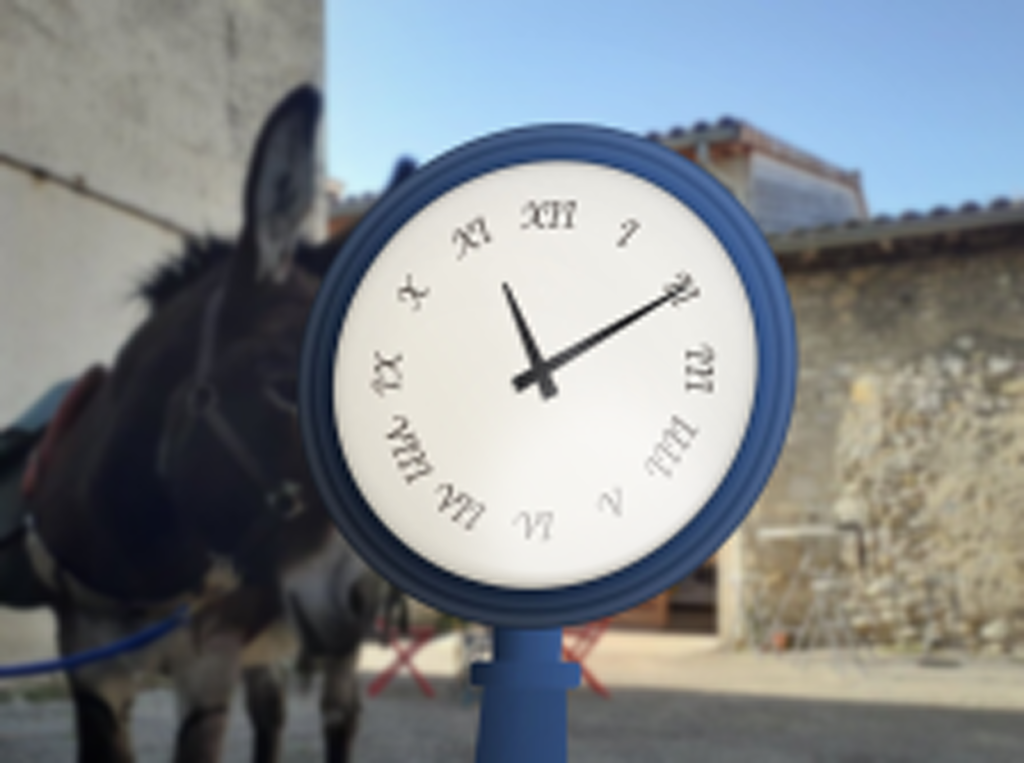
11:10
